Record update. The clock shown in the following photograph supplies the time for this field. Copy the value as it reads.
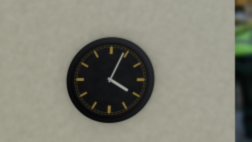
4:04
